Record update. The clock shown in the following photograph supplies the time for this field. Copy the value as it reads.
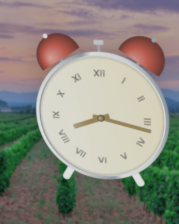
8:17
